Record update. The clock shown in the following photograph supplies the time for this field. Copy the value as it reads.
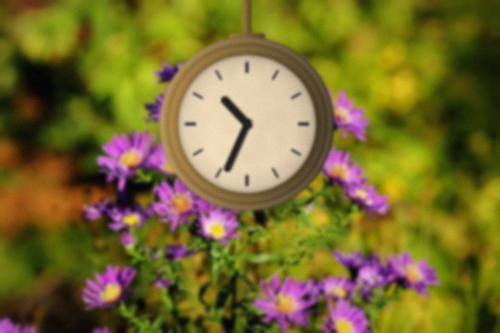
10:34
